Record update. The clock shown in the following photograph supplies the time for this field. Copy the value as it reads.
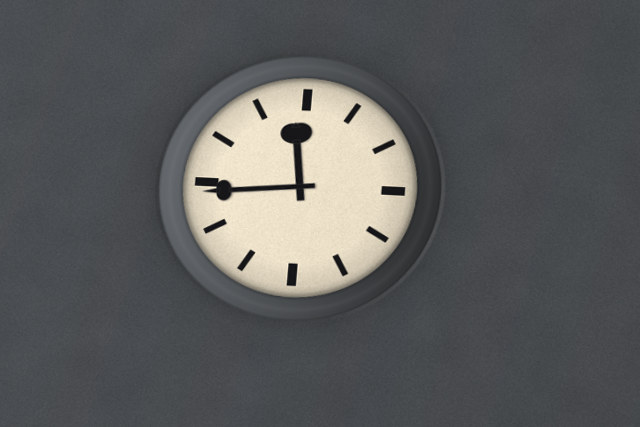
11:44
